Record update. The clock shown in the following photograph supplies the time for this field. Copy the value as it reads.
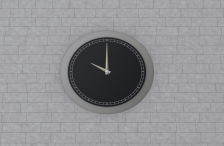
10:00
